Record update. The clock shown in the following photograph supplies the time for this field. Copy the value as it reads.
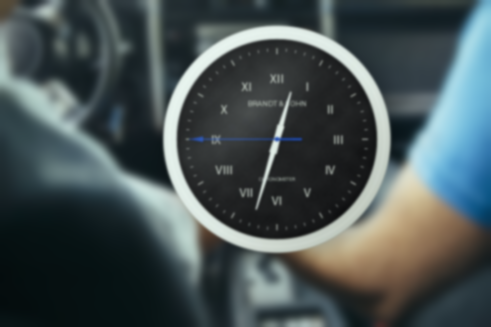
12:32:45
